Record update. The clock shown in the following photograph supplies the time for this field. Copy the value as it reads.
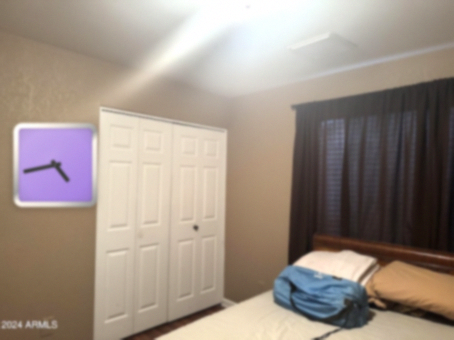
4:43
